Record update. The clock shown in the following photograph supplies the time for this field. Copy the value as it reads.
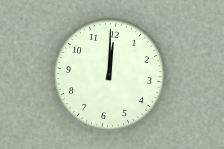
11:59
